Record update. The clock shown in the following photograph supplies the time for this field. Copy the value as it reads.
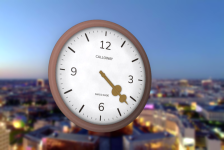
4:22
